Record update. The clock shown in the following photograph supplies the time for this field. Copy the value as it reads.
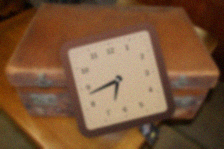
6:43
